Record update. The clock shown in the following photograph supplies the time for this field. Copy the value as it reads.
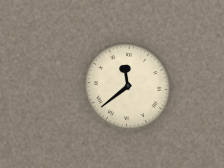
11:38
